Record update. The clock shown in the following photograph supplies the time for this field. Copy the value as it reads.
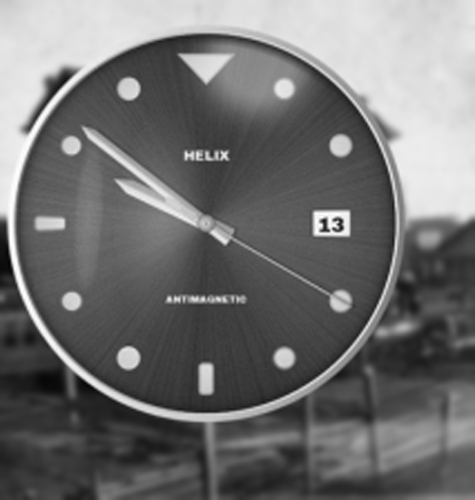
9:51:20
